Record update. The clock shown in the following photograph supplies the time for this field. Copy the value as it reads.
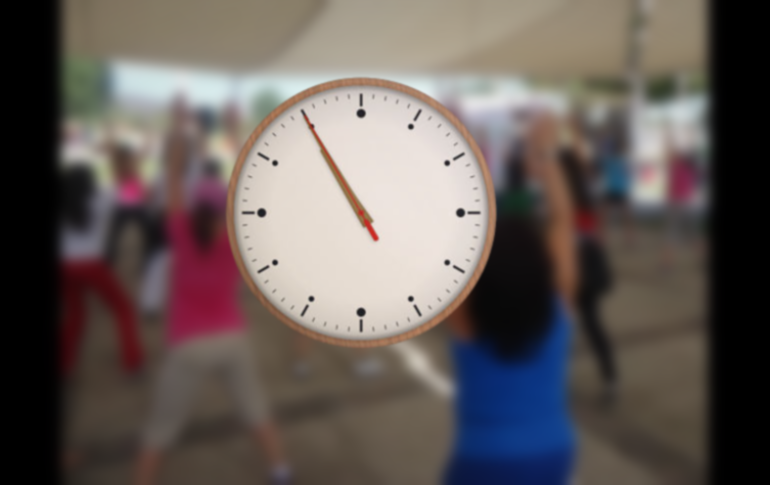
10:54:55
